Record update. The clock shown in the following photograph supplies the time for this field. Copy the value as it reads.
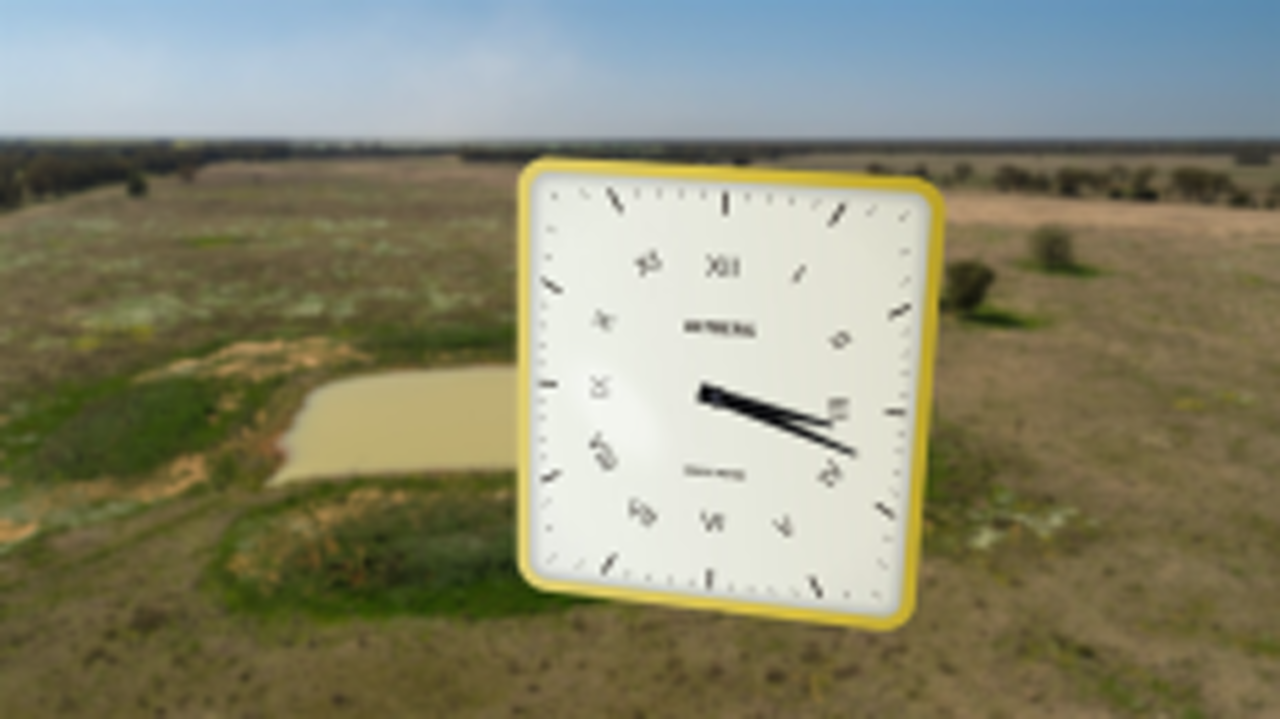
3:18
